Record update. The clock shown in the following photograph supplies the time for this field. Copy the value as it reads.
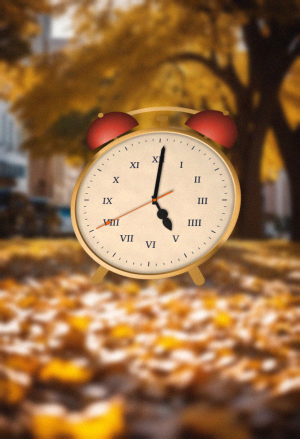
5:00:40
